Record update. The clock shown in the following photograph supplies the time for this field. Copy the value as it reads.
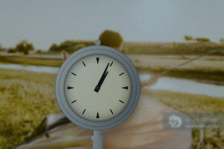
1:04
